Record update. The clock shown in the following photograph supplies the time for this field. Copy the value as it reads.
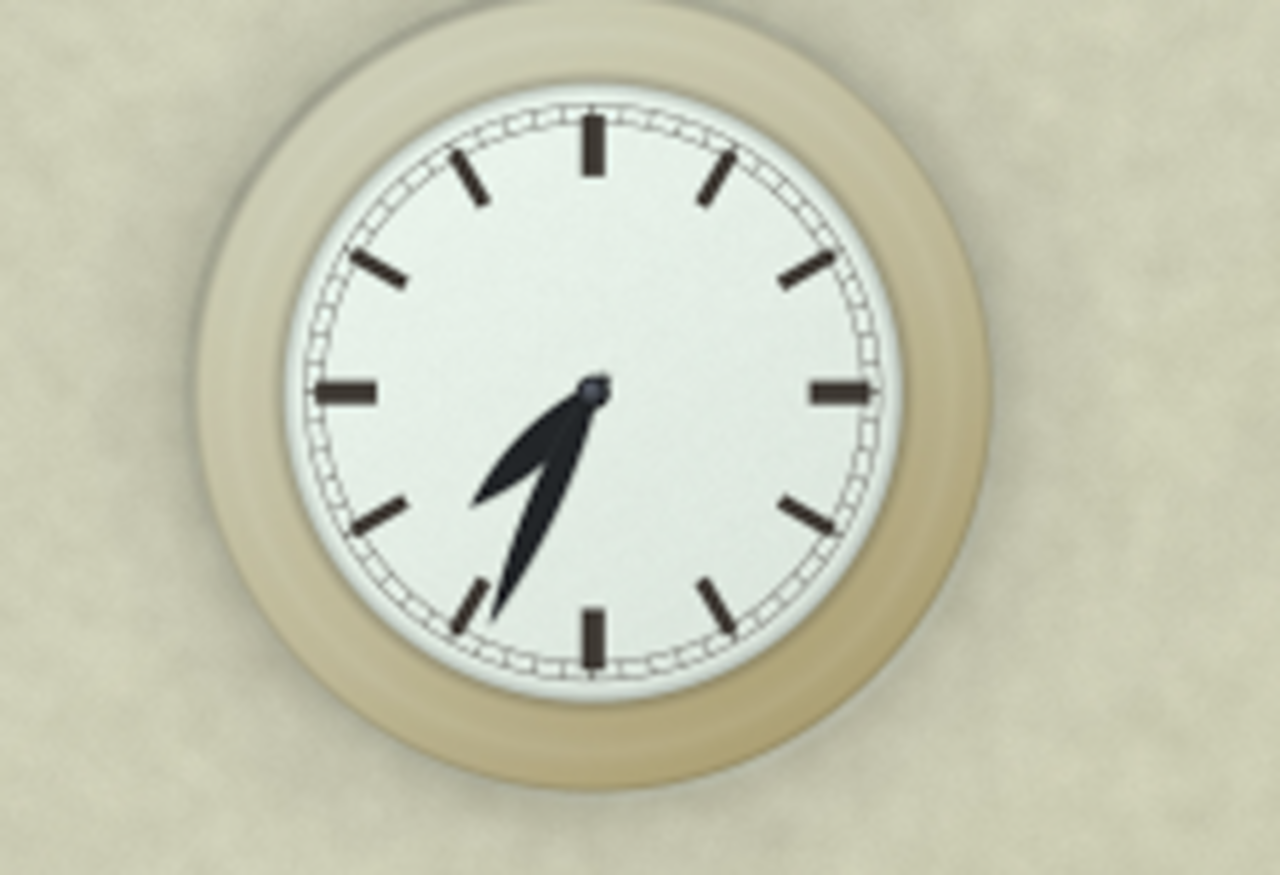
7:34
